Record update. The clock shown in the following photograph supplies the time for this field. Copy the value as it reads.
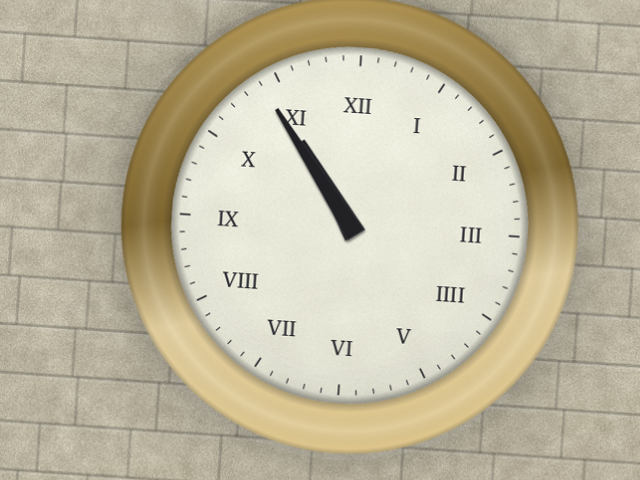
10:54
